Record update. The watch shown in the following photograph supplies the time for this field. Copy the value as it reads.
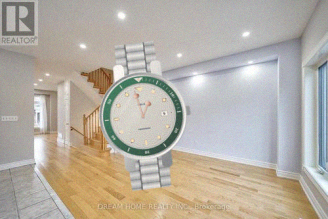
12:58
